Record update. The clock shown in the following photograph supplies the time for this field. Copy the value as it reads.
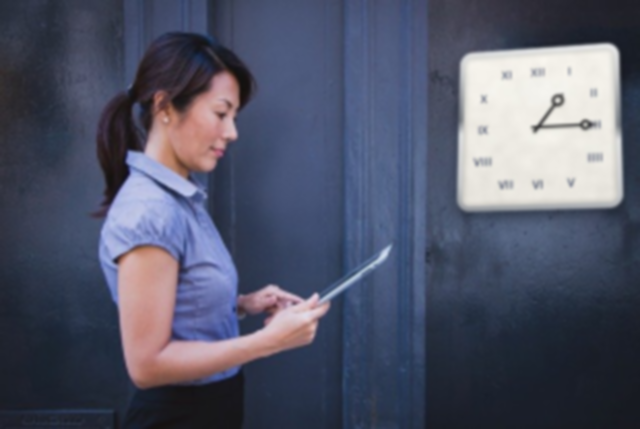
1:15
